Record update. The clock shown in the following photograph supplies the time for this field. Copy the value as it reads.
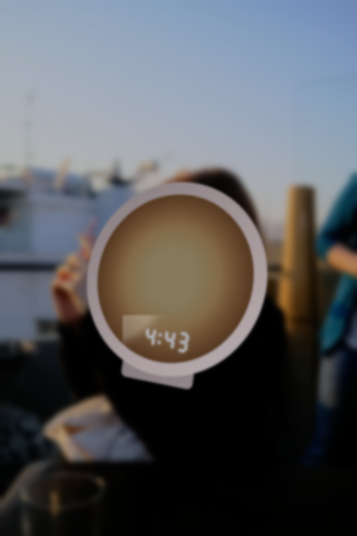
4:43
